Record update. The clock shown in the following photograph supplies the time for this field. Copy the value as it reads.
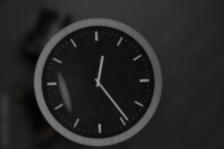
12:24
